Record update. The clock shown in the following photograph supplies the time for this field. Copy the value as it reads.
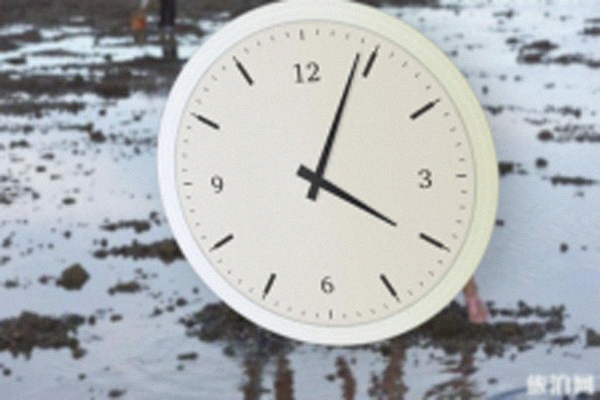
4:04
